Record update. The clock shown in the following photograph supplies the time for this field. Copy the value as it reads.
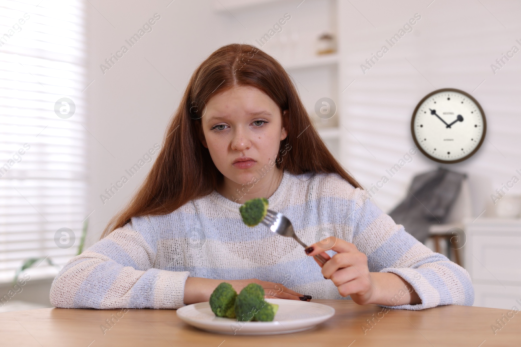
1:52
